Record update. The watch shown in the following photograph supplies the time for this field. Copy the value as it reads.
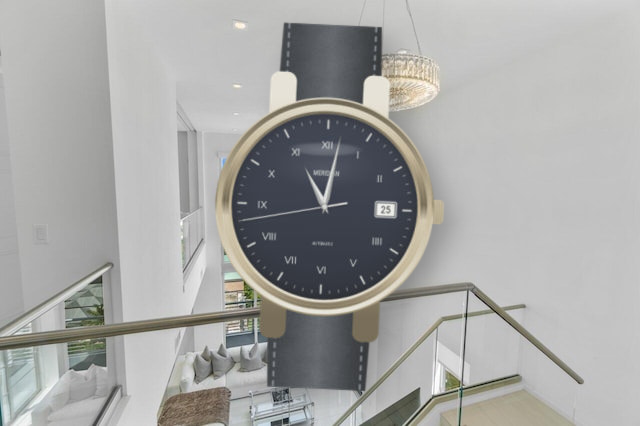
11:01:43
